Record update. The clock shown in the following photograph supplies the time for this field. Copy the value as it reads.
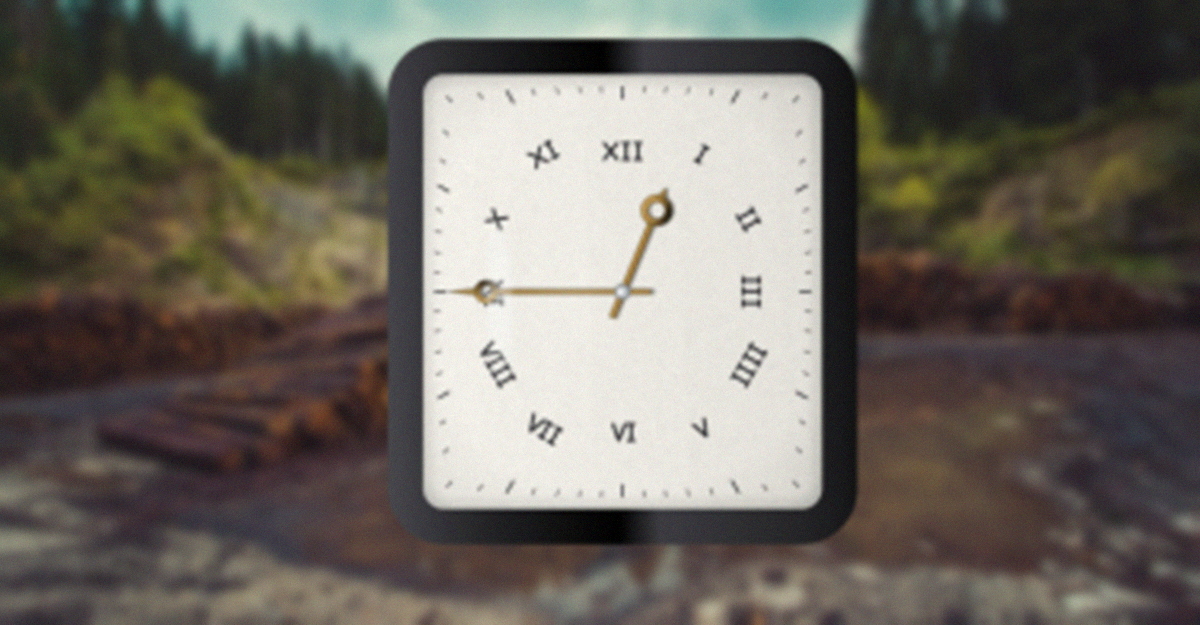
12:45
